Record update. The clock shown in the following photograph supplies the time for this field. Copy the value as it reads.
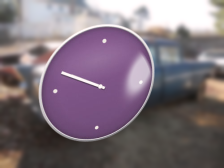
9:49
